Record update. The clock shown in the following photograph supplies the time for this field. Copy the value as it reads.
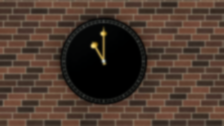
11:00
